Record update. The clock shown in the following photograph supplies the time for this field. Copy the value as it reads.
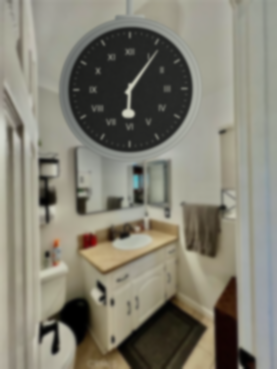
6:06
